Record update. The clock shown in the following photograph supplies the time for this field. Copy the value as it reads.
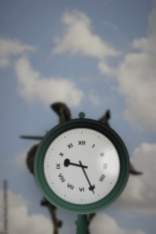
9:26
